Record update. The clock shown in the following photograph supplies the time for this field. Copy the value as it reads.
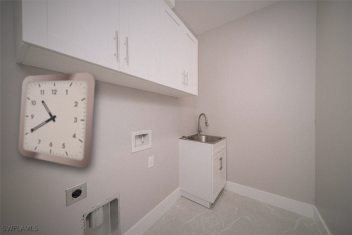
10:40
